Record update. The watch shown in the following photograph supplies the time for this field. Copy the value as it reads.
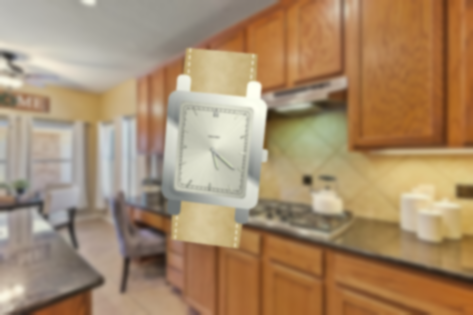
5:21
